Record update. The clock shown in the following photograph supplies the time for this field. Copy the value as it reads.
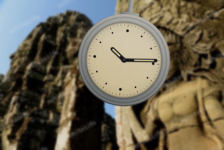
10:14
